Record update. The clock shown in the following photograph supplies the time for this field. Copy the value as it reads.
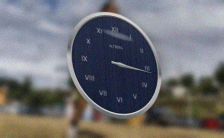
3:16
